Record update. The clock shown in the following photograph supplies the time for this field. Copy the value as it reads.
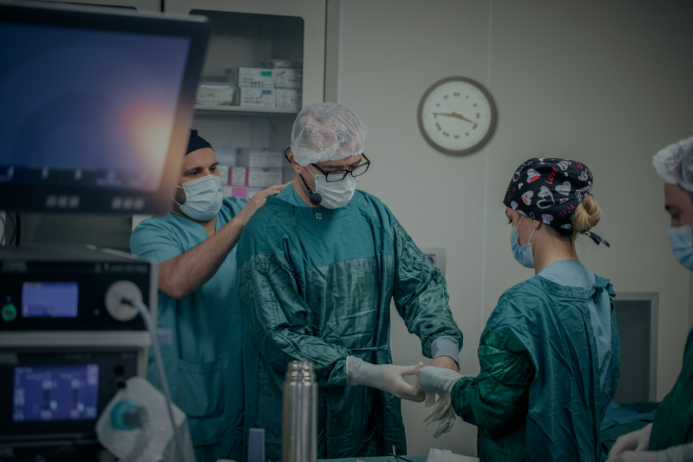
3:46
